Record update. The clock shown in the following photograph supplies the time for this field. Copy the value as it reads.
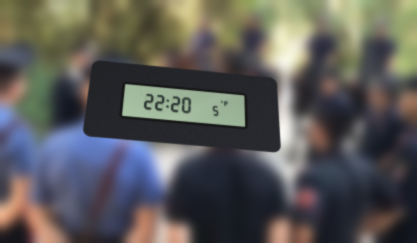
22:20
